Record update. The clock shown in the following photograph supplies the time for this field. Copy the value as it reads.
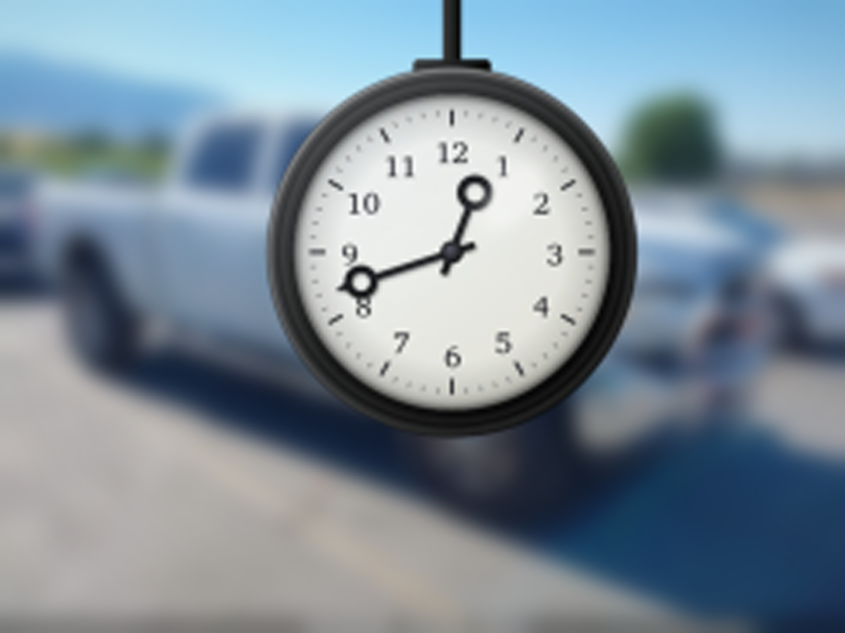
12:42
